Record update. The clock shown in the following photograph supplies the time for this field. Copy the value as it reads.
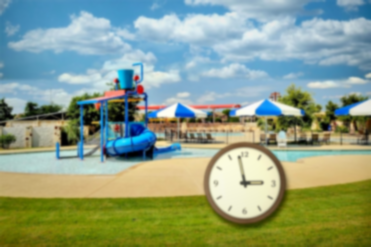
2:58
